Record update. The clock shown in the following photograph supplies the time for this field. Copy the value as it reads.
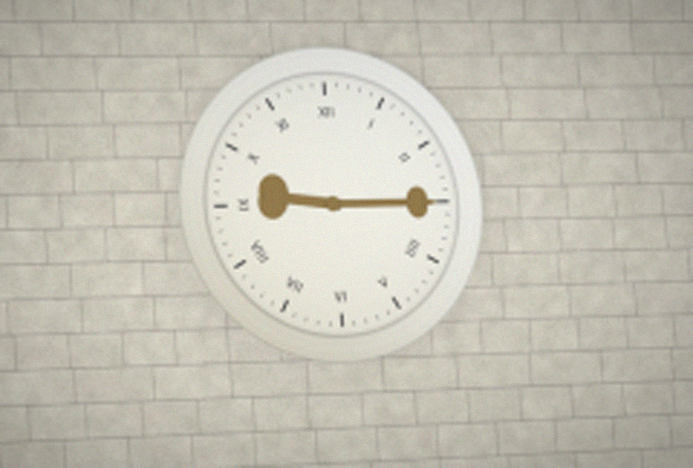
9:15
